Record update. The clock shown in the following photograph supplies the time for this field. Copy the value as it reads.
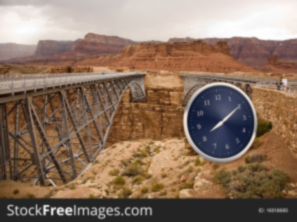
8:10
